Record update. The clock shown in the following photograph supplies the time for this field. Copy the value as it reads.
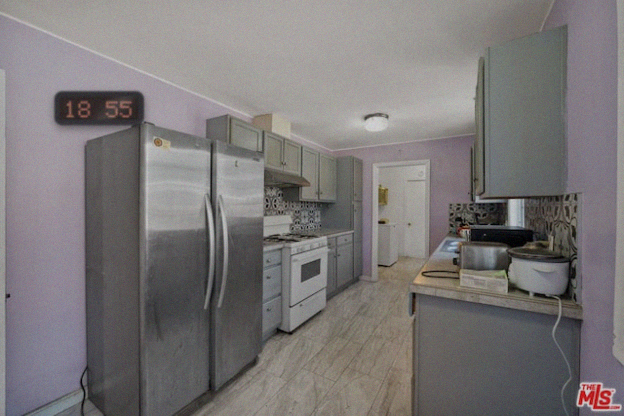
18:55
